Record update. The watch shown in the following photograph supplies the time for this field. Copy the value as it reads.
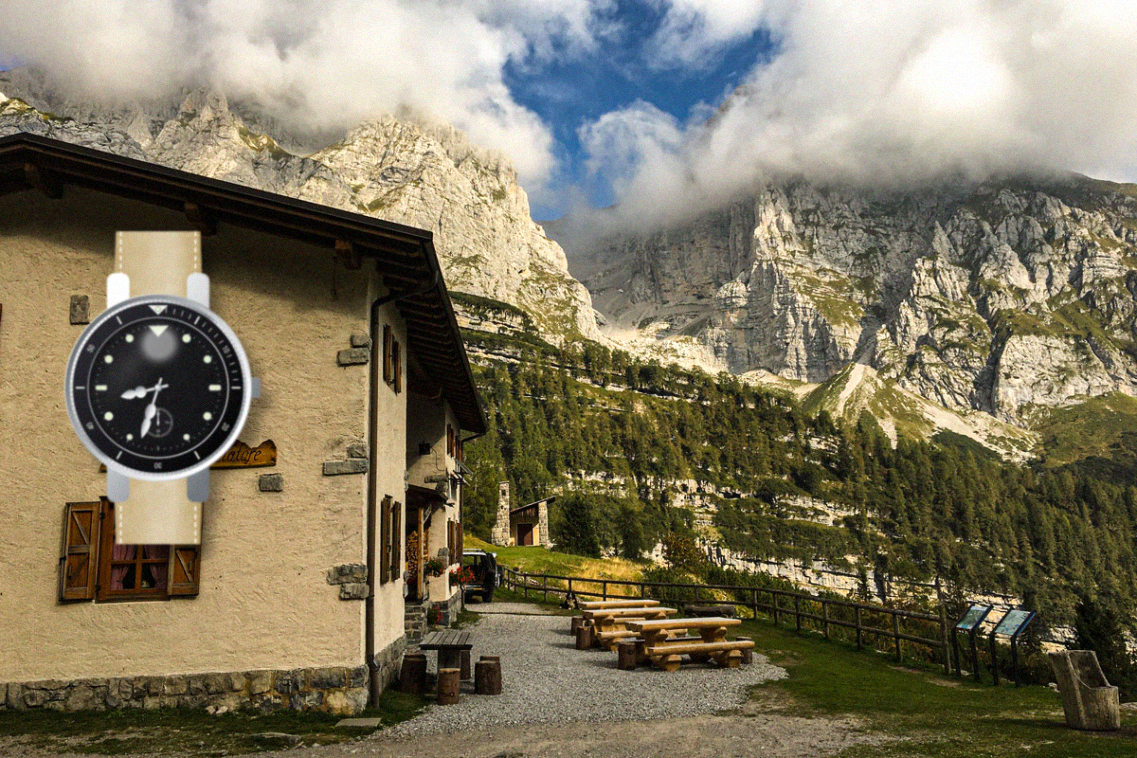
8:33
